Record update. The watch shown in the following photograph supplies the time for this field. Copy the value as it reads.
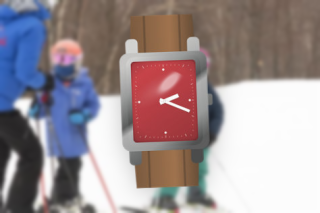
2:19
